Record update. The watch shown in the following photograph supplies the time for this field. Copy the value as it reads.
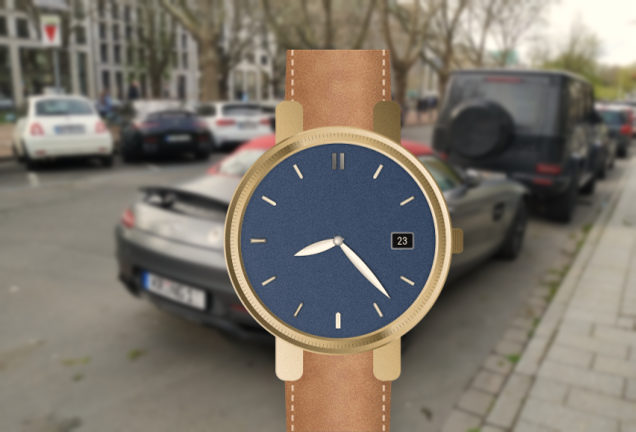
8:23
